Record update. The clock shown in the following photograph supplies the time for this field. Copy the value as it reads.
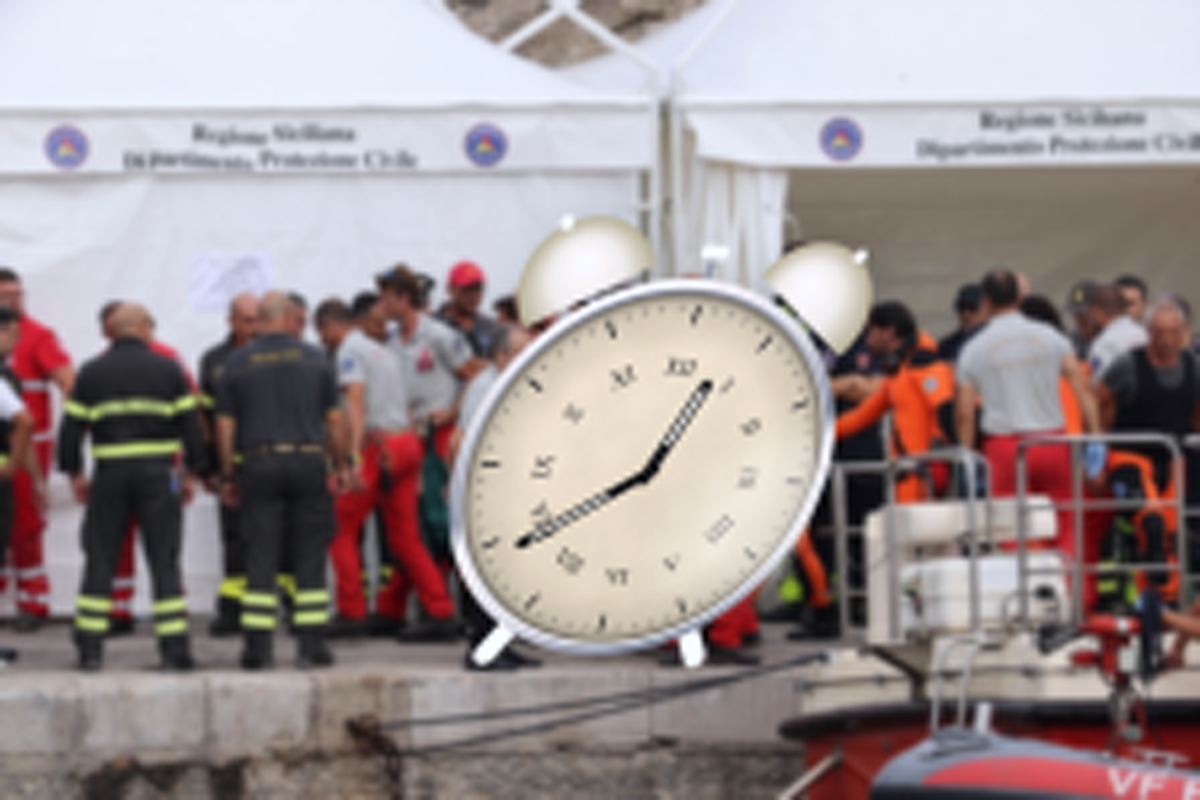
12:39
